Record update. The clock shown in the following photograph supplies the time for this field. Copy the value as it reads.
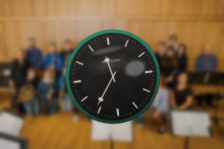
11:36
